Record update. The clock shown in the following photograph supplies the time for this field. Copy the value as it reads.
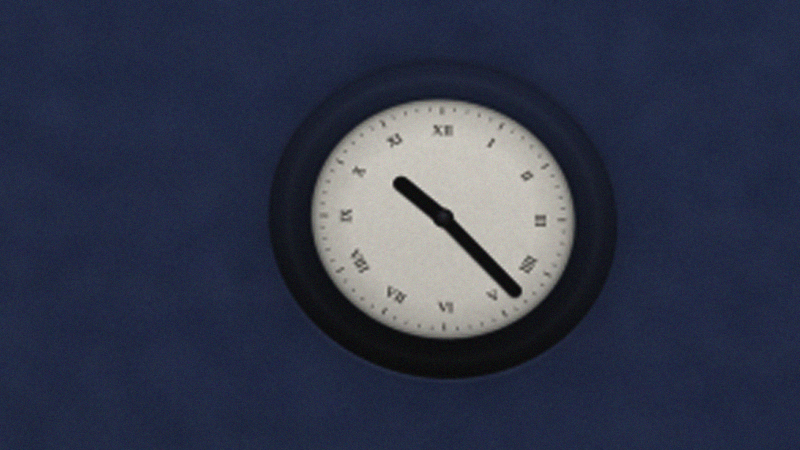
10:23
